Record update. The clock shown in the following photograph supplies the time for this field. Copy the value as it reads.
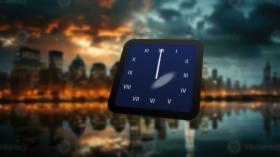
12:00
